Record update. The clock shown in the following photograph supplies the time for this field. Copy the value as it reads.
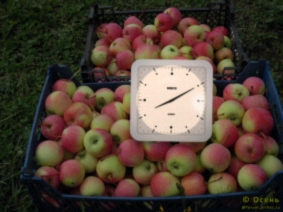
8:10
